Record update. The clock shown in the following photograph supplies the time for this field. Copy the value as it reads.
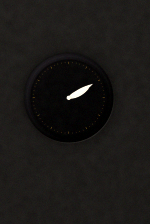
2:10
